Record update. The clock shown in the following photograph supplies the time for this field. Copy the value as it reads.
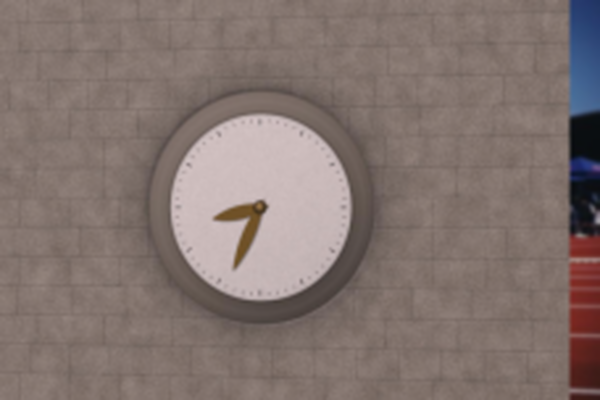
8:34
